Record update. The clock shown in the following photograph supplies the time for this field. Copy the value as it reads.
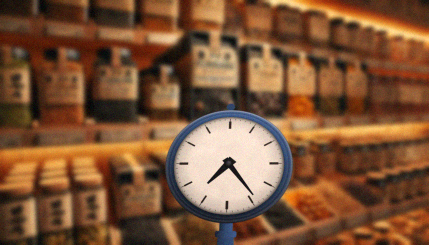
7:24
